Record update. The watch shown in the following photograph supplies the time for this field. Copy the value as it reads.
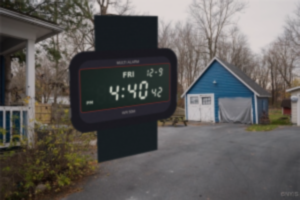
4:40
